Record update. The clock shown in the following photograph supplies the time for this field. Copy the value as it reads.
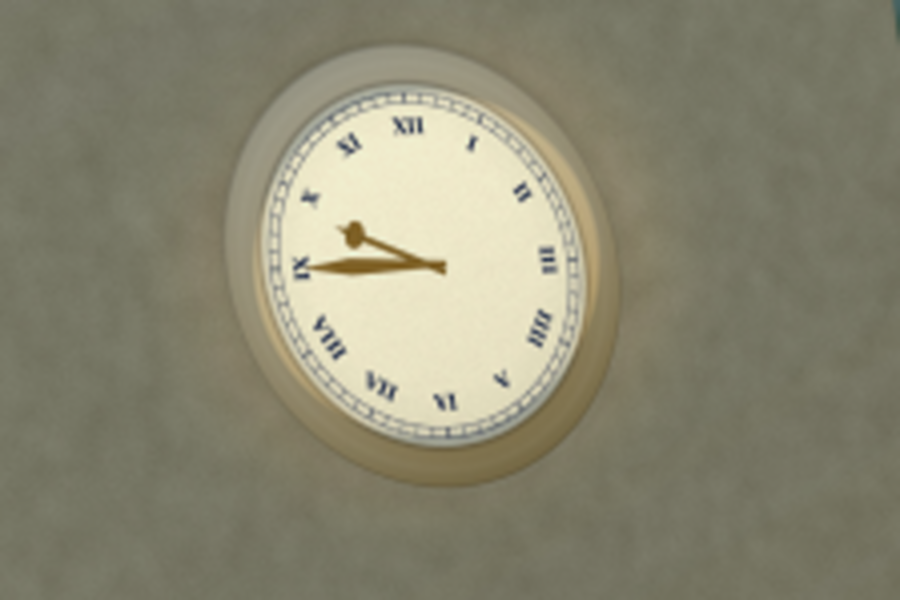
9:45
